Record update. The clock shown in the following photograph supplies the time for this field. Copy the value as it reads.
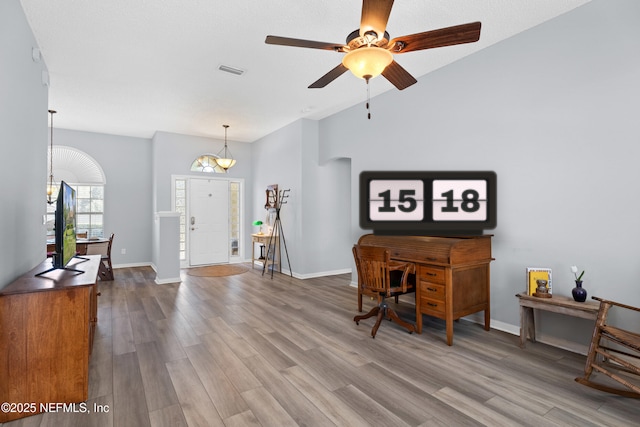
15:18
